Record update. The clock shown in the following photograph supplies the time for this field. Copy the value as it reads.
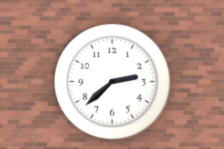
2:38
